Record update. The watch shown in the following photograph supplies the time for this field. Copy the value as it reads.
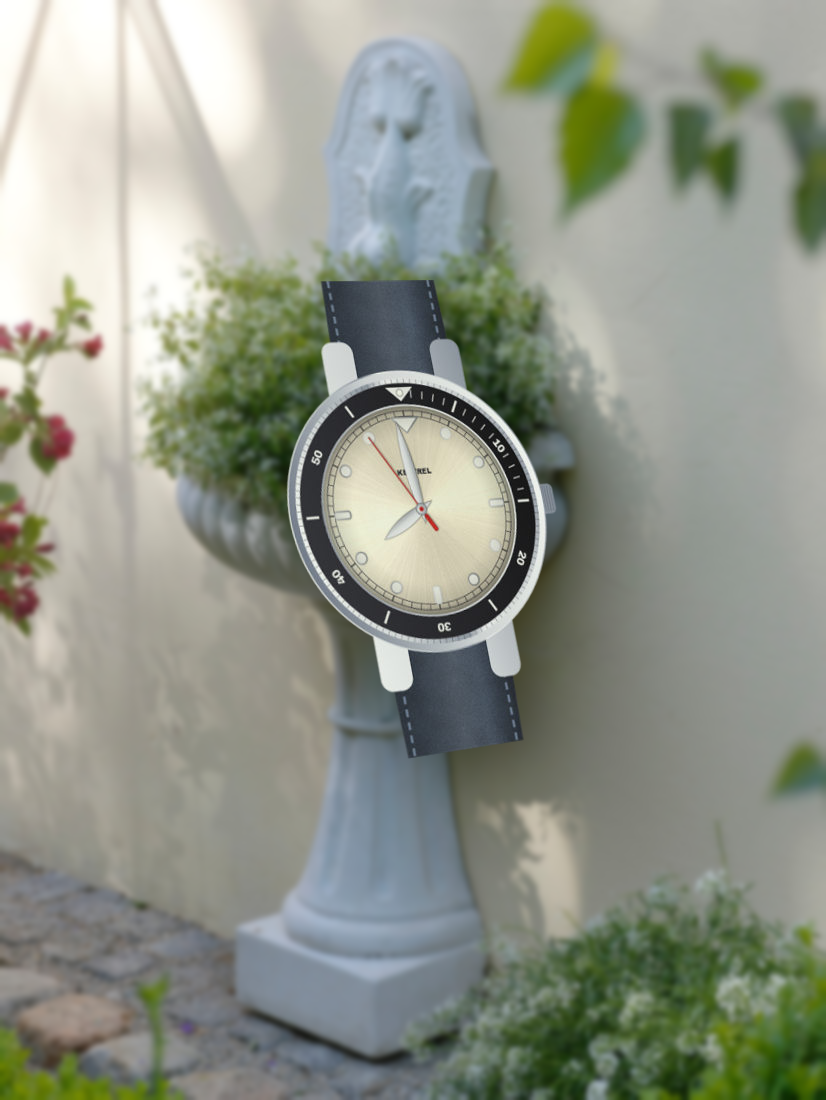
7:58:55
